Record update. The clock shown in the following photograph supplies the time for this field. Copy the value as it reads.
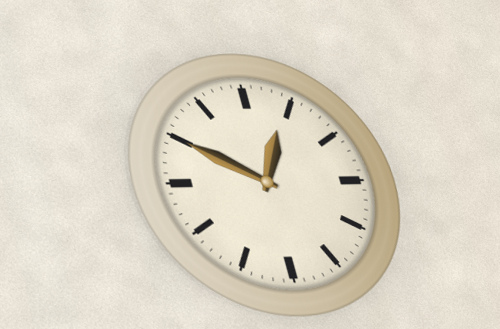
12:50
